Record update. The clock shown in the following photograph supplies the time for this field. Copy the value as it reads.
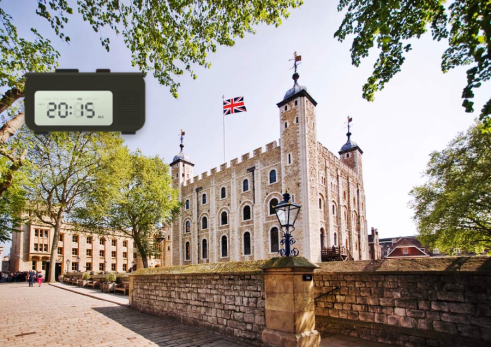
20:15
